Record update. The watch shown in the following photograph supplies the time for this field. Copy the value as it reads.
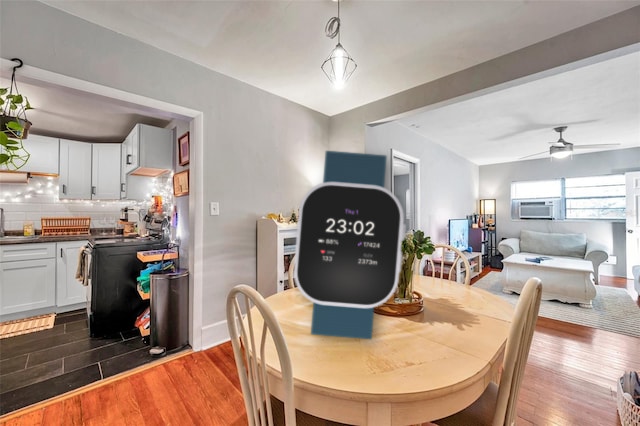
23:02
